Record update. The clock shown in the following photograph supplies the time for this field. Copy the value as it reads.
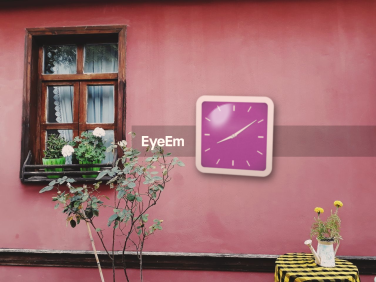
8:09
